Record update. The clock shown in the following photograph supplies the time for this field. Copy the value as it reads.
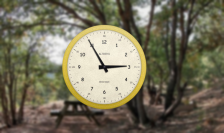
2:55
